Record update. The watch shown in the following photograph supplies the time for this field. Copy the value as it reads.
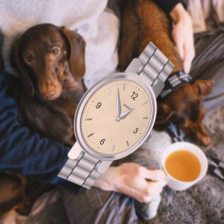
12:53
